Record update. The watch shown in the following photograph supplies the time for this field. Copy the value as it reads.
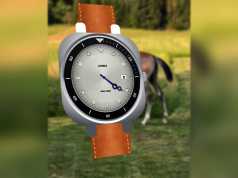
4:21
